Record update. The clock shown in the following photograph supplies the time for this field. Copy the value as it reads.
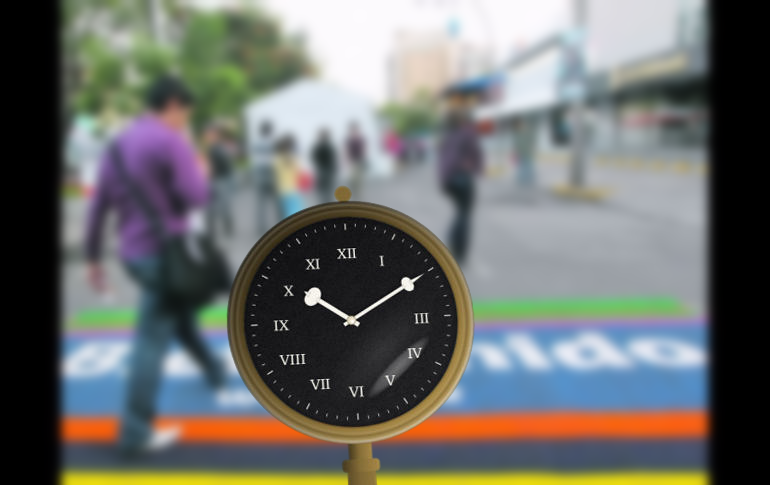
10:10
